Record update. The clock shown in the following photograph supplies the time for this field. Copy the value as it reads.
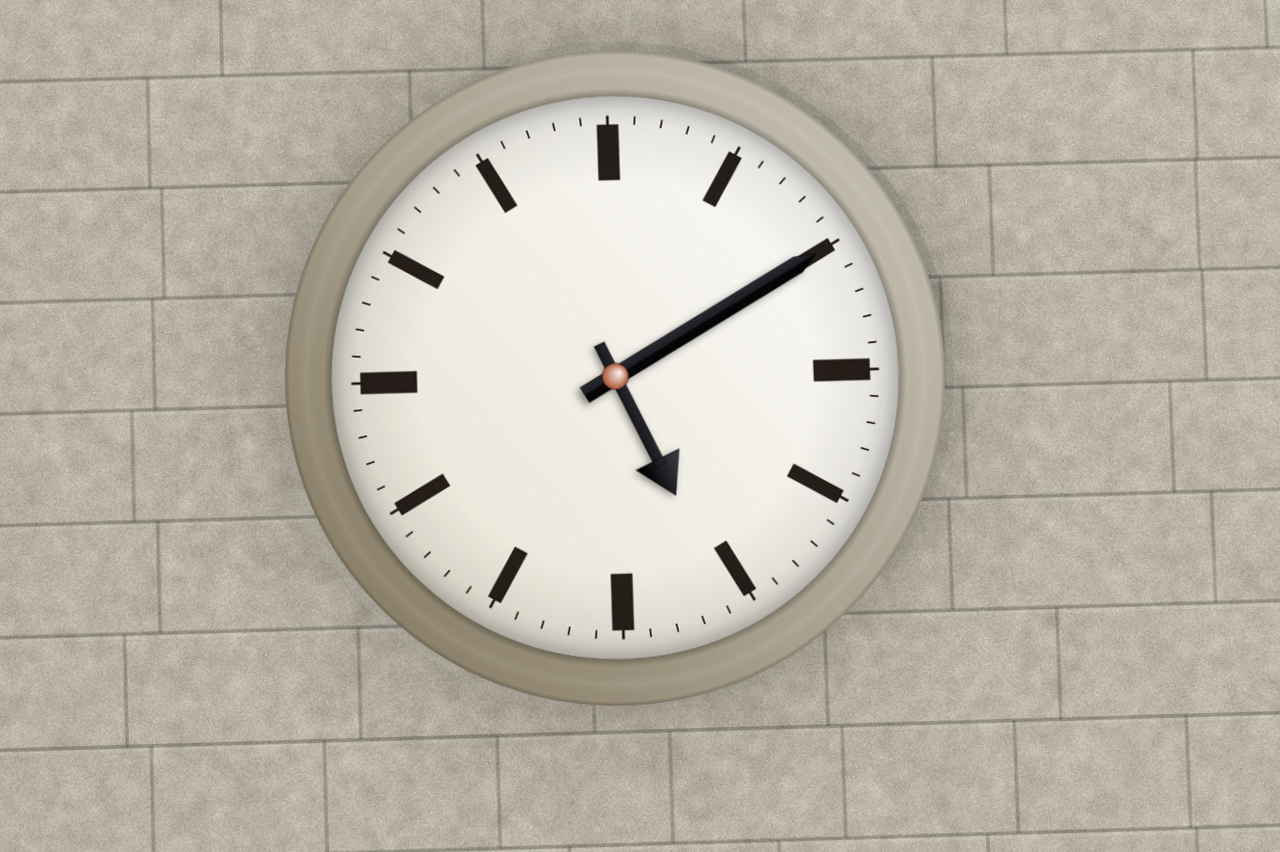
5:10
